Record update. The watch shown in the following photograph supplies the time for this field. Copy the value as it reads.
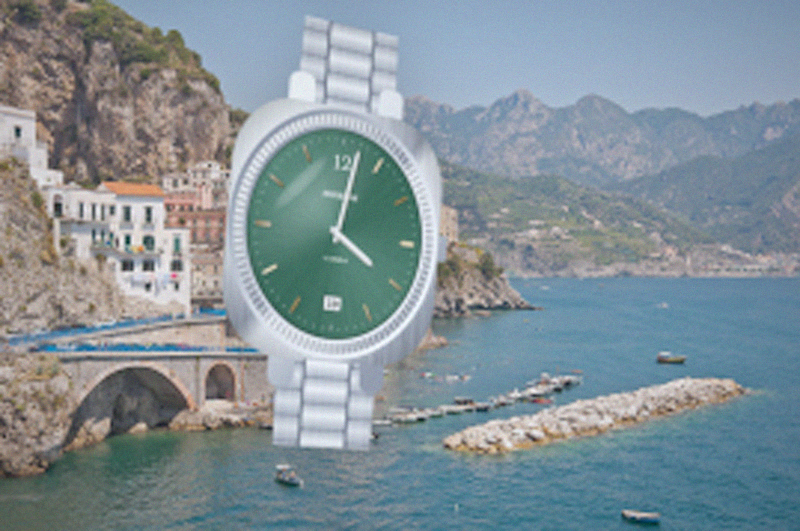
4:02
